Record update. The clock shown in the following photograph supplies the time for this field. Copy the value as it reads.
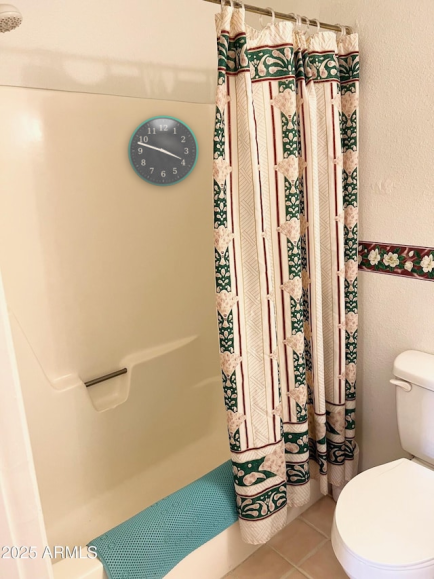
3:48
